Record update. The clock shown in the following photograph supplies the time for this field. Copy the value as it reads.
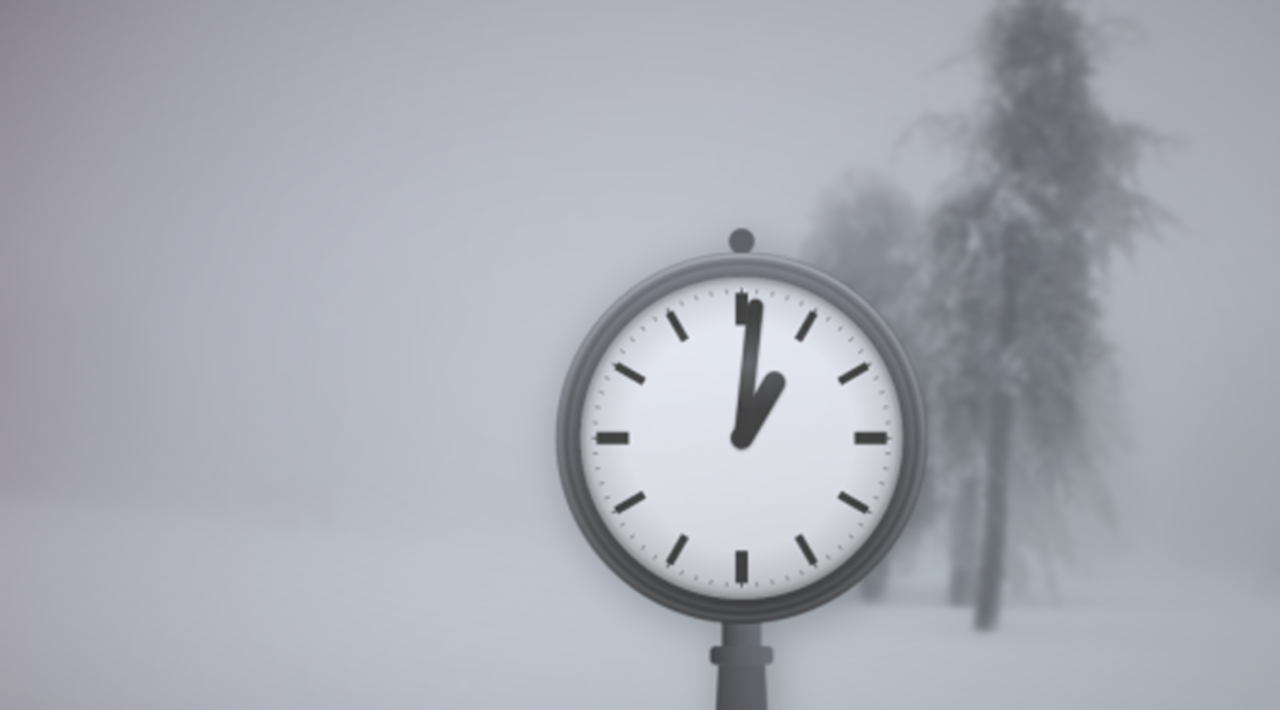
1:01
